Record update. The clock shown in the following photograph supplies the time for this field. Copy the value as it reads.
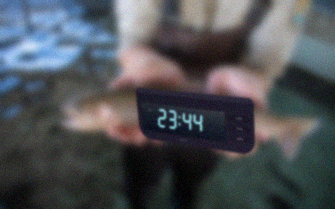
23:44
